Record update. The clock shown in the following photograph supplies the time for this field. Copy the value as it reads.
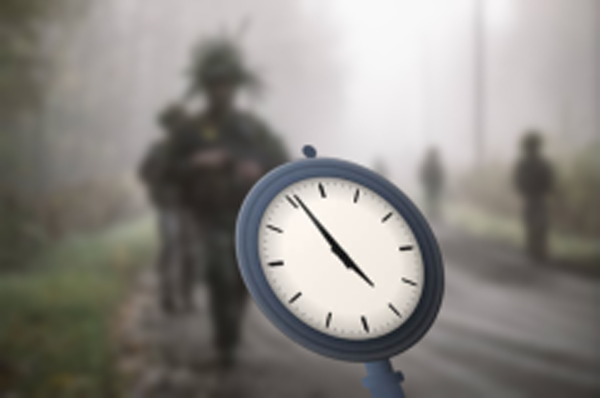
4:56
